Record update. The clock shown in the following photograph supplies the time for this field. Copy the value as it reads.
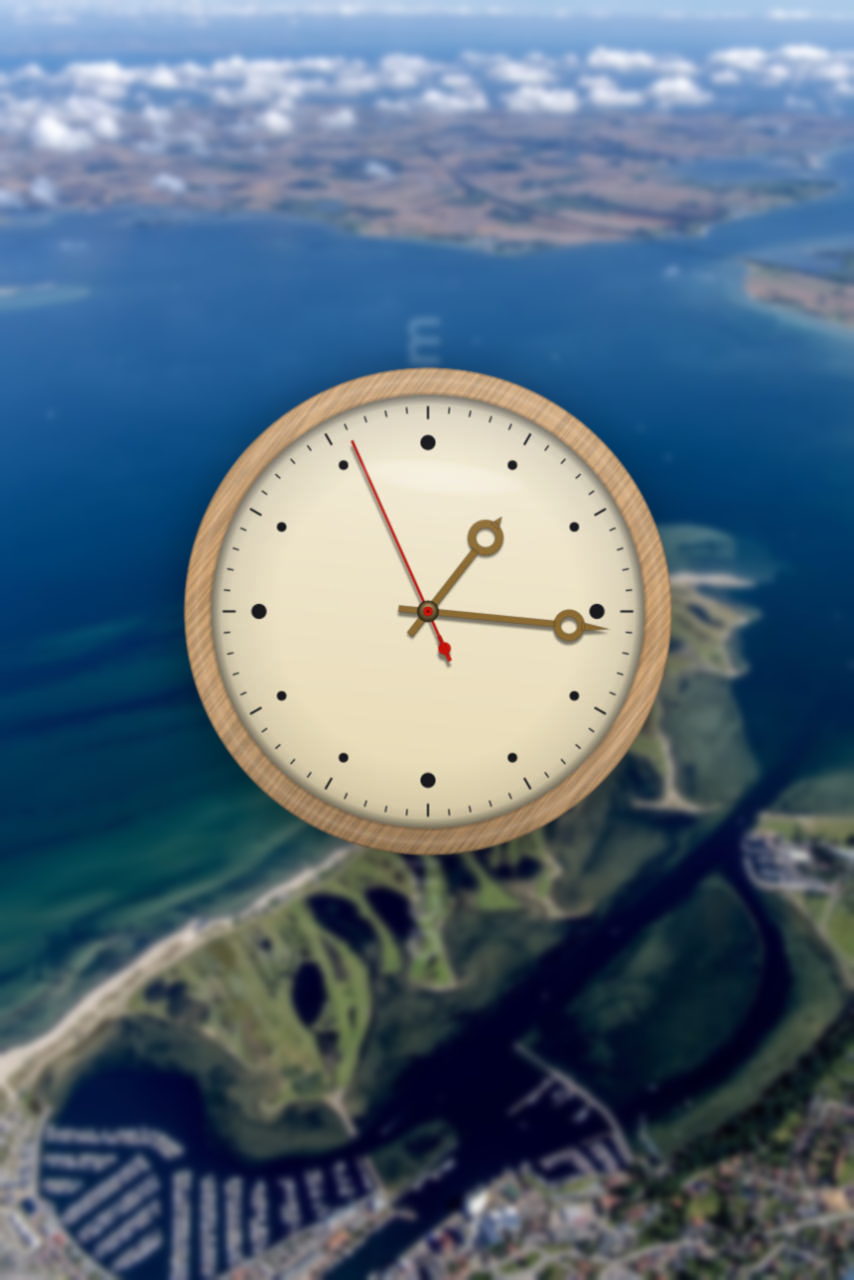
1:15:56
